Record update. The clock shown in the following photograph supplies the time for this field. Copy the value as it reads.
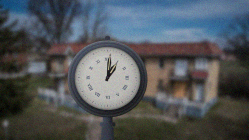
1:01
